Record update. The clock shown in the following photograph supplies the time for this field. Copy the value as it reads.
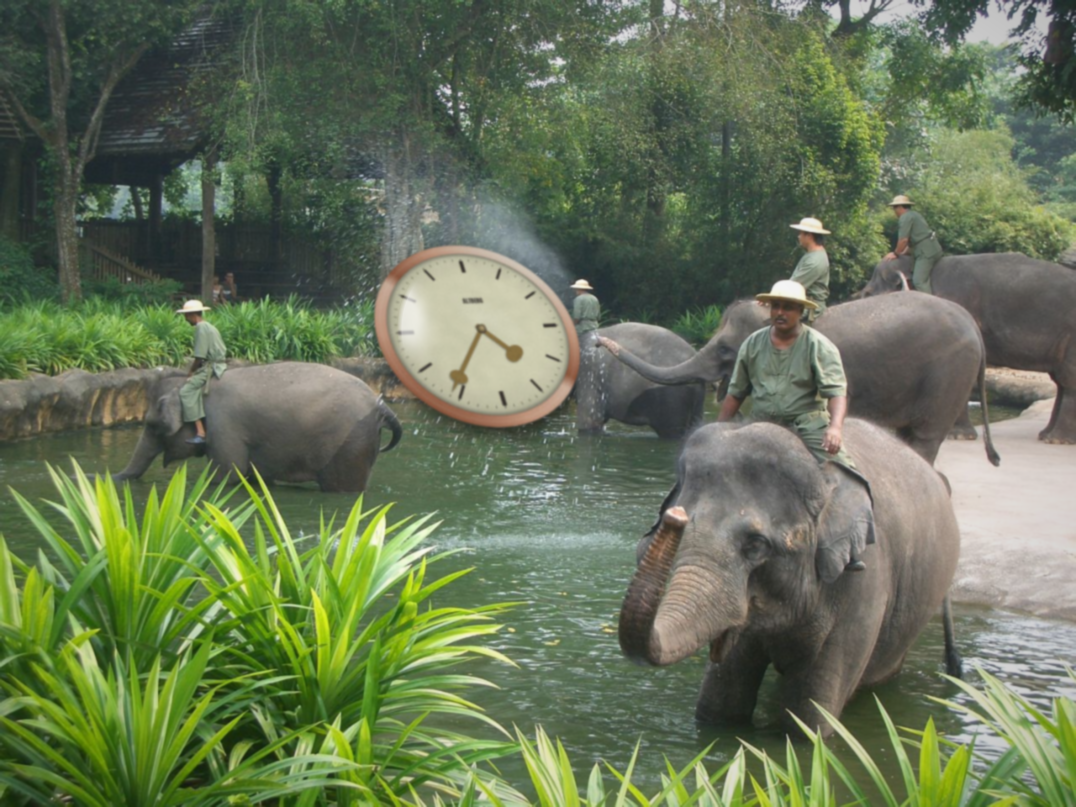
4:36
